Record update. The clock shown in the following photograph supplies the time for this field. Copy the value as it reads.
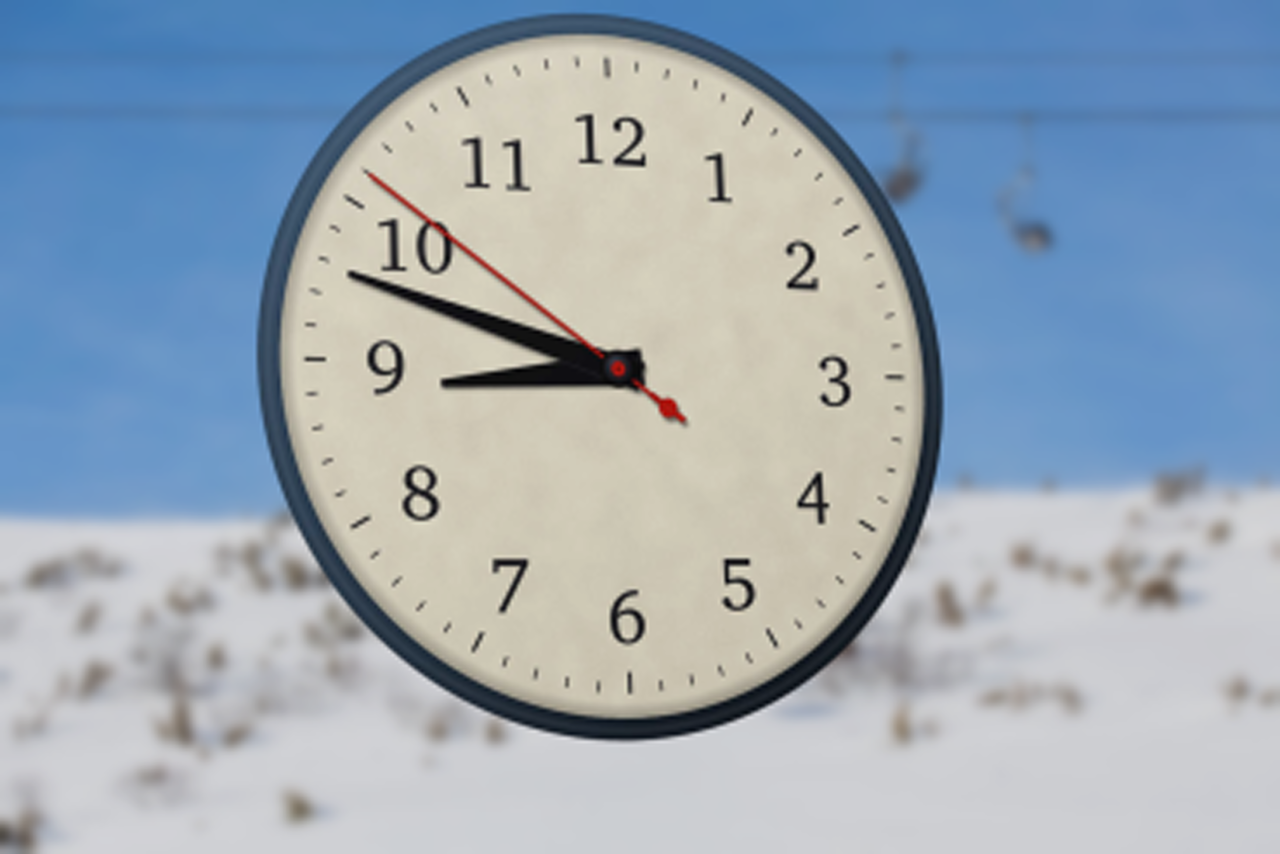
8:47:51
